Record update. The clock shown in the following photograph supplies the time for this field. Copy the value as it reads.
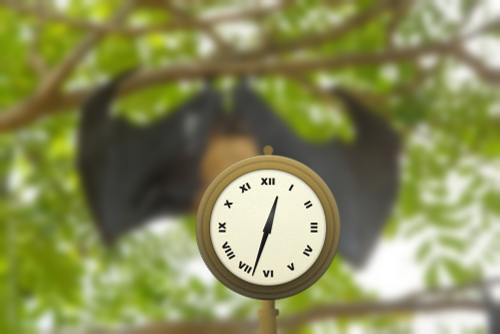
12:33
